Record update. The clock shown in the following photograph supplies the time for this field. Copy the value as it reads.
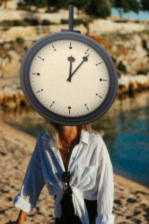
12:06
